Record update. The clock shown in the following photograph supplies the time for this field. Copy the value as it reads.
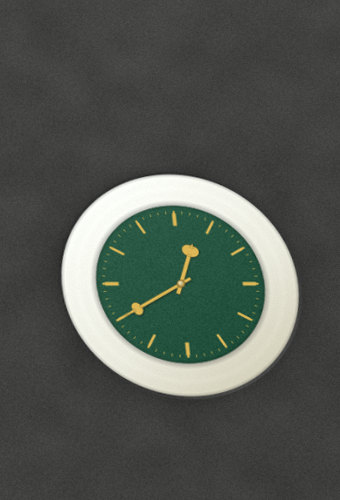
12:40
